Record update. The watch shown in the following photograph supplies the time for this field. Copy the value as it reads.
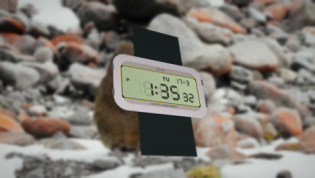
1:35:32
